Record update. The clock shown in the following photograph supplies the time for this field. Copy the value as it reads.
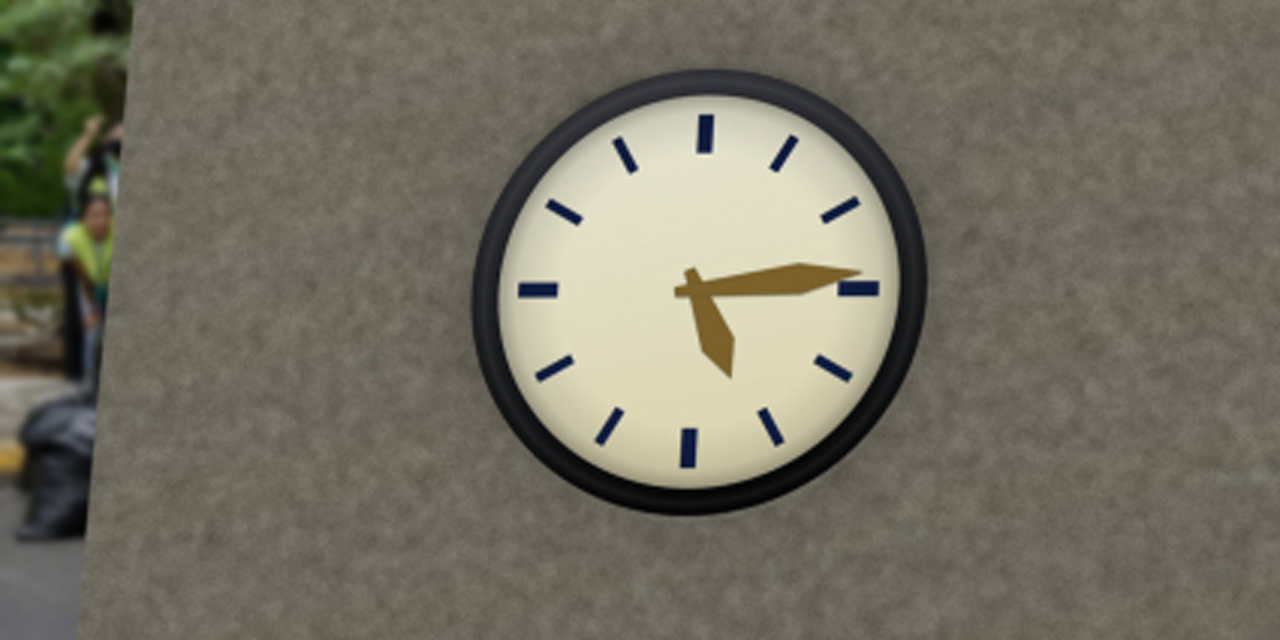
5:14
